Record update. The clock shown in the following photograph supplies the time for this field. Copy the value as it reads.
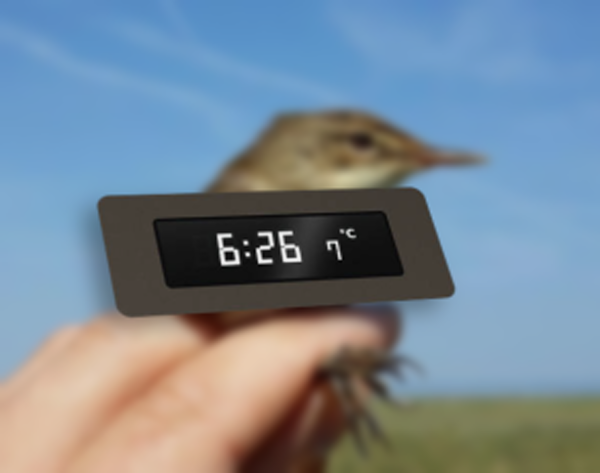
6:26
